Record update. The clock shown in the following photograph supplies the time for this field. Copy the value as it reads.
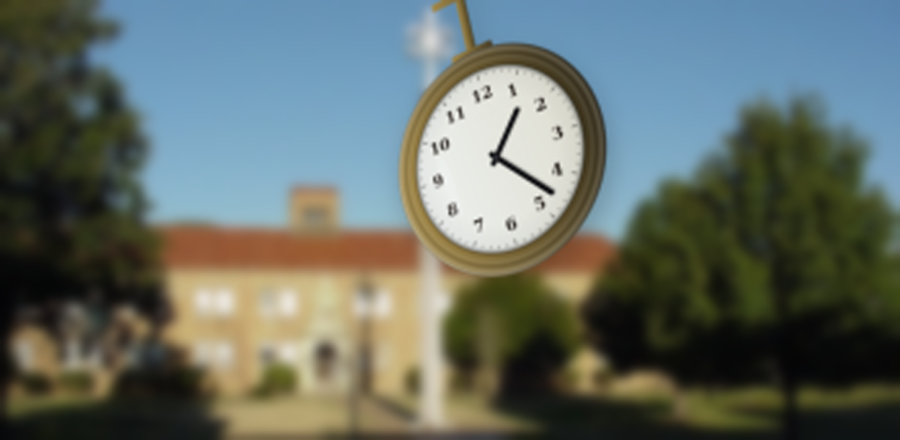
1:23
